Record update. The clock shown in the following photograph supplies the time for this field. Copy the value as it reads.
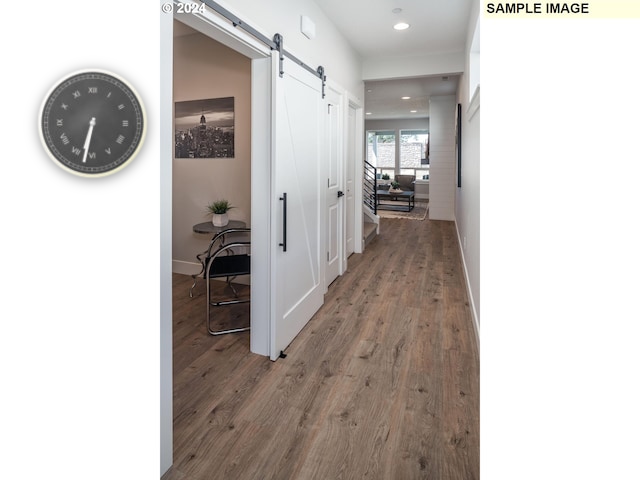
6:32
